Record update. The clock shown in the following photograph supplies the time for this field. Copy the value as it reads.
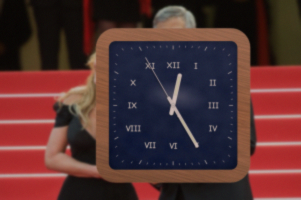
12:24:55
